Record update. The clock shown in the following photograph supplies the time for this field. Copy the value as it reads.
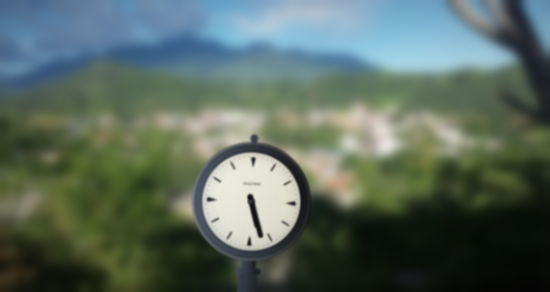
5:27
